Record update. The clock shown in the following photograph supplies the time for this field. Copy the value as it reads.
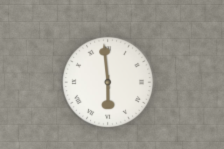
5:59
